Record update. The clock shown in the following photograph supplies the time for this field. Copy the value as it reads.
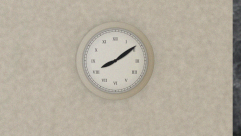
8:09
